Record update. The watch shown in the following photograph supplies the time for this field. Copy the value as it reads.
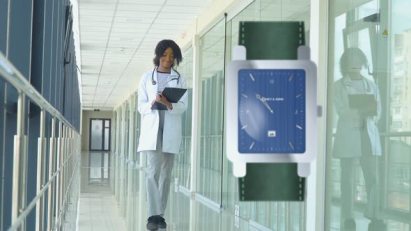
10:53
